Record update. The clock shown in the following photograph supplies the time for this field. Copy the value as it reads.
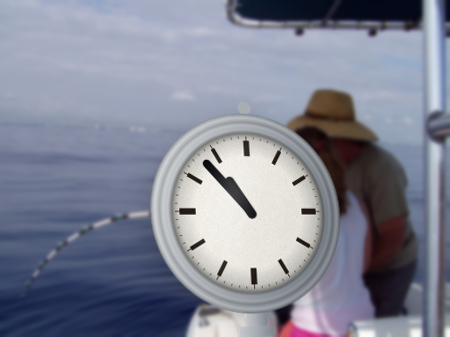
10:53
